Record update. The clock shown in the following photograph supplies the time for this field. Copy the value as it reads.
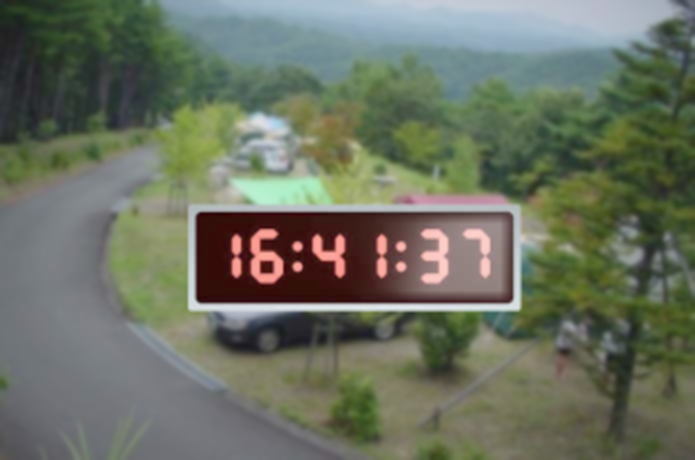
16:41:37
